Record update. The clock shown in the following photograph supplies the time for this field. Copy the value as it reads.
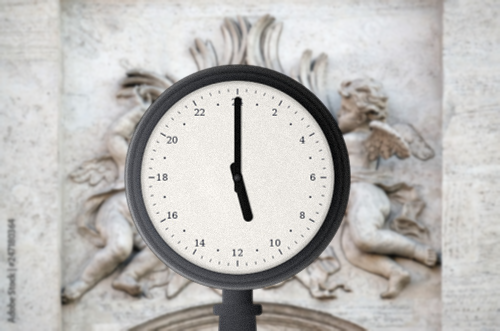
11:00
